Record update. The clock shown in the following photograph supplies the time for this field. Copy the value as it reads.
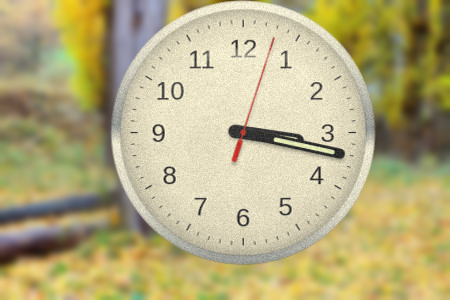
3:17:03
